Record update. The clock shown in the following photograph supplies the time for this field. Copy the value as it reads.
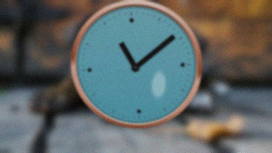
11:09
